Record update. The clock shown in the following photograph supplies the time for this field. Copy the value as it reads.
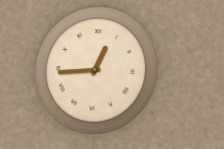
12:44
